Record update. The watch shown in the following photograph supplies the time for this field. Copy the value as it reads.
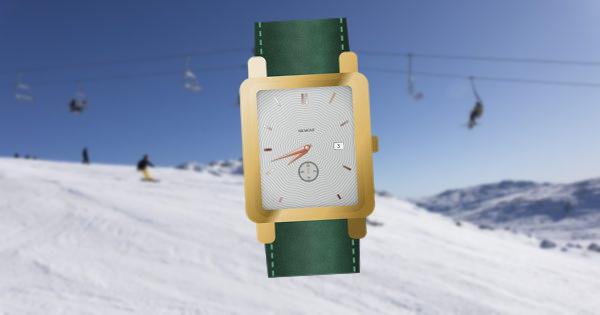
7:42
